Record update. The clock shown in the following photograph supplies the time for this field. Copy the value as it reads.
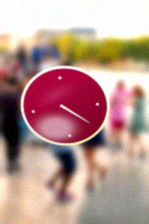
4:22
